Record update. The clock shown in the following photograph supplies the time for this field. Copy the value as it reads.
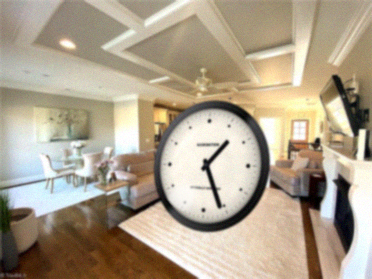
1:26
